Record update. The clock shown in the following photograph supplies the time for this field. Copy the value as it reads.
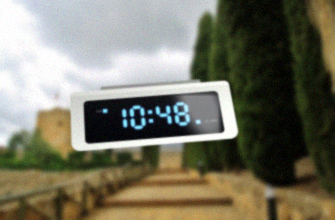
10:48
